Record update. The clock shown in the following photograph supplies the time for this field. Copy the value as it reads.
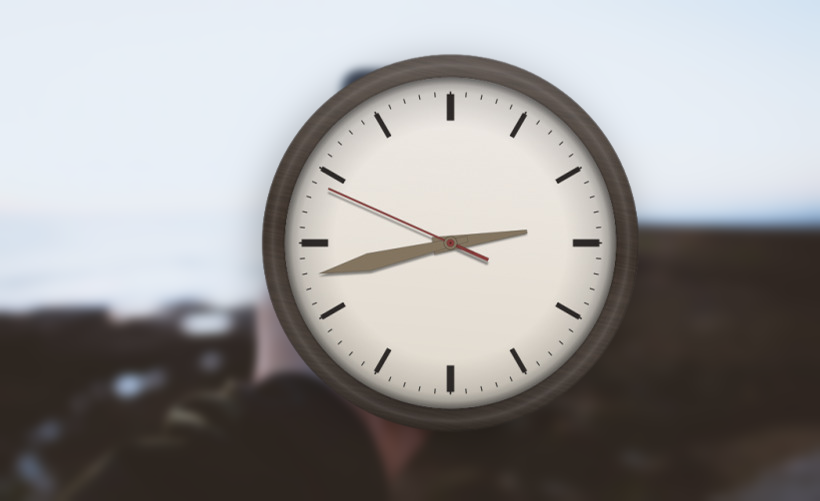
2:42:49
